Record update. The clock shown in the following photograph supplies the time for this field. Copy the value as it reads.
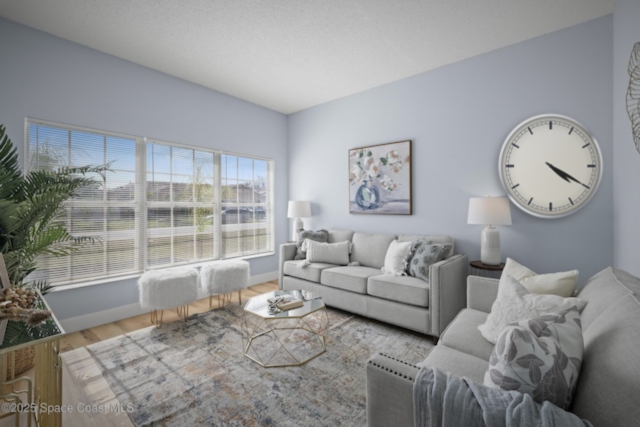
4:20
